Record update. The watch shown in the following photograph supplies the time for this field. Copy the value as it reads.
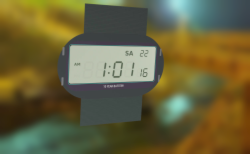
1:01:16
